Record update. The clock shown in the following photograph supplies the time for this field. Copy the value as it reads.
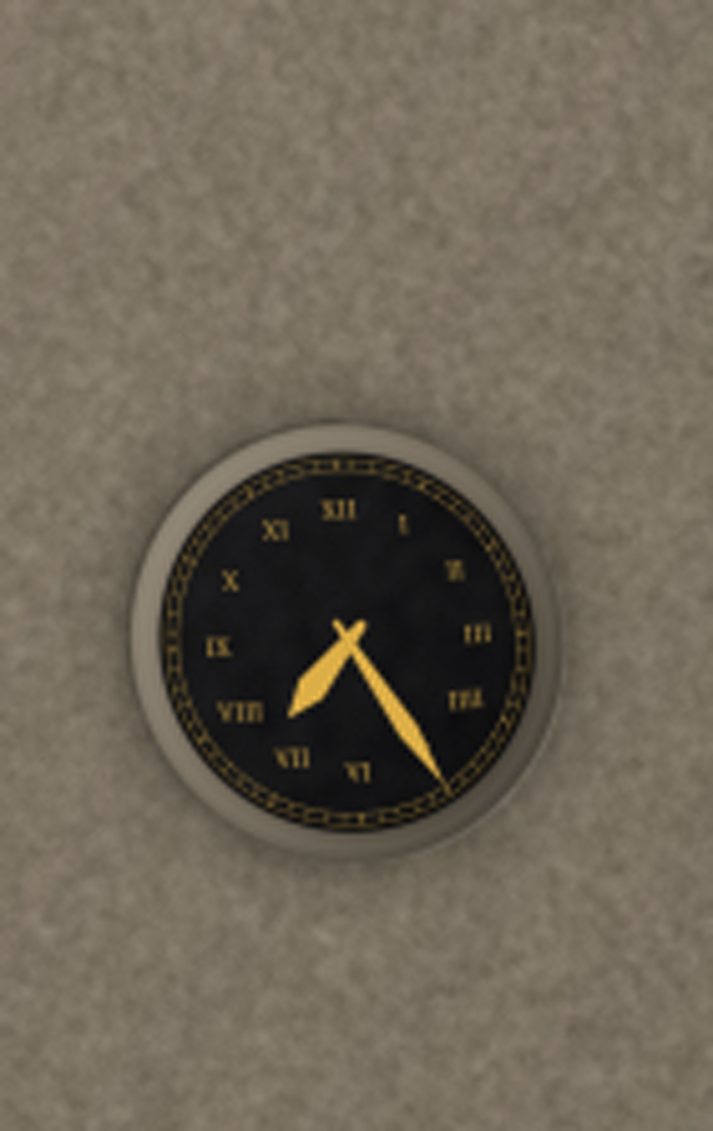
7:25
